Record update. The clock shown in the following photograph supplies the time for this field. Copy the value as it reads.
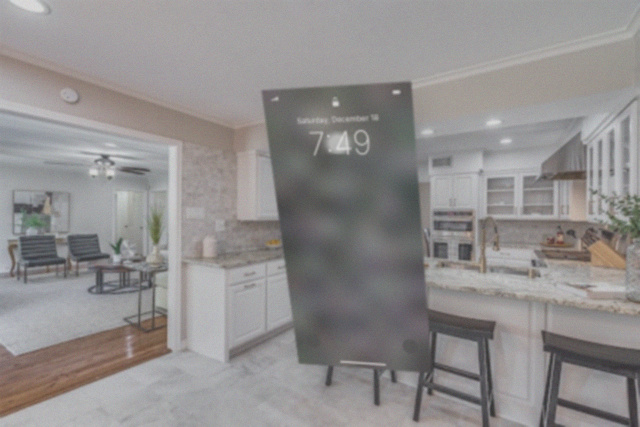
7:49
